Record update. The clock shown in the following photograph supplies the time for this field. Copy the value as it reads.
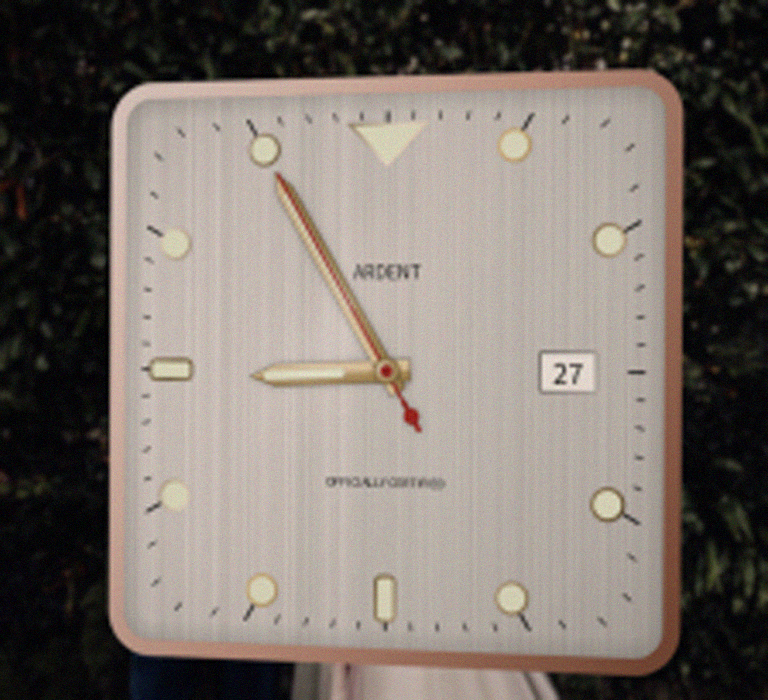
8:54:55
